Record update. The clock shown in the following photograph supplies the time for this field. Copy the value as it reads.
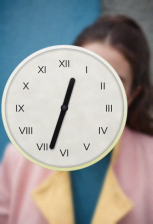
12:33
